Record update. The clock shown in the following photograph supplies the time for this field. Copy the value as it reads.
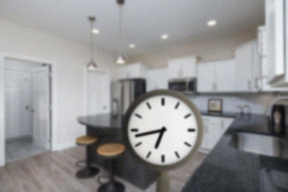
6:43
